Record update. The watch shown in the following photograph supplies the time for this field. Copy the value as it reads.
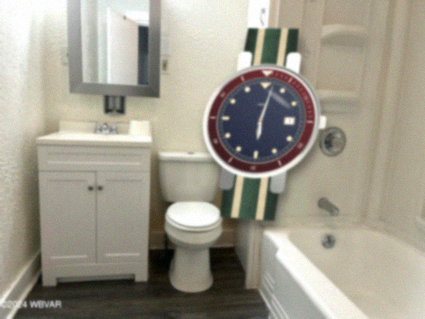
6:02
